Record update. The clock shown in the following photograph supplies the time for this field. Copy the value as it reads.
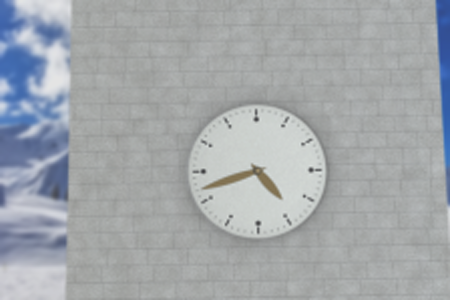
4:42
